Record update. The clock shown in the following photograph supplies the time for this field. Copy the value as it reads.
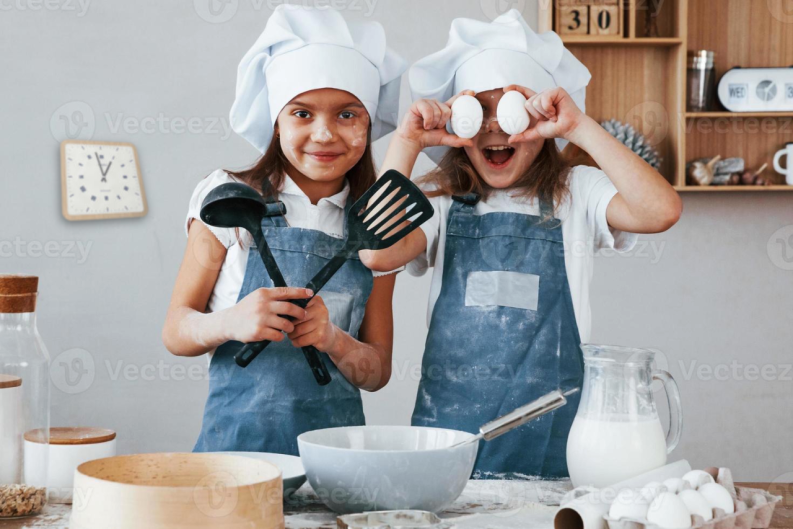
12:58
